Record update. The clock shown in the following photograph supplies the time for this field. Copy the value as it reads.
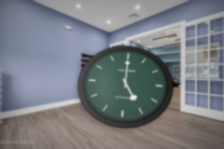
5:00
